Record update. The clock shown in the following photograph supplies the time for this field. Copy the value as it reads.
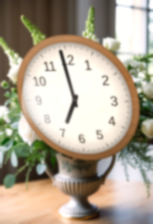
6:59
